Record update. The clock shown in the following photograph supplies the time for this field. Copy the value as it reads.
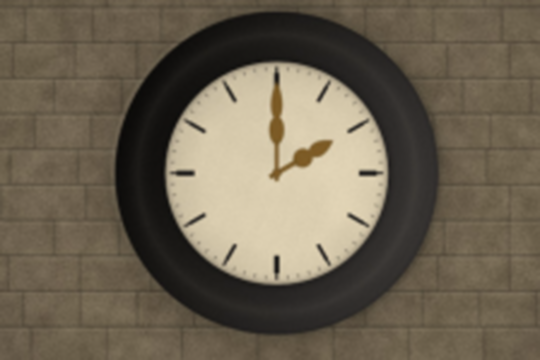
2:00
